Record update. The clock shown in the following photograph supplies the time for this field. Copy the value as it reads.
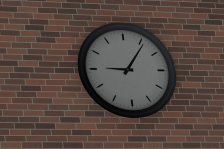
9:06
